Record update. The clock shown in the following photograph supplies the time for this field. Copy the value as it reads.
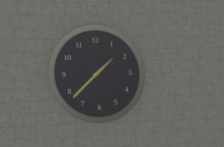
1:38
